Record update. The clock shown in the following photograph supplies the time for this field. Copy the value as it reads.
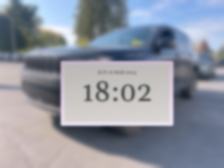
18:02
